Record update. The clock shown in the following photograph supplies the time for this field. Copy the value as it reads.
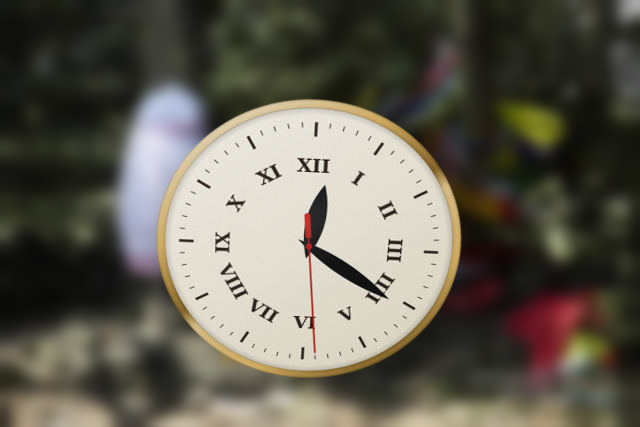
12:20:29
